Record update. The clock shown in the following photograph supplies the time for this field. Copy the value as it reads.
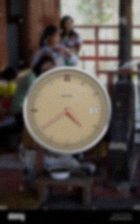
4:39
